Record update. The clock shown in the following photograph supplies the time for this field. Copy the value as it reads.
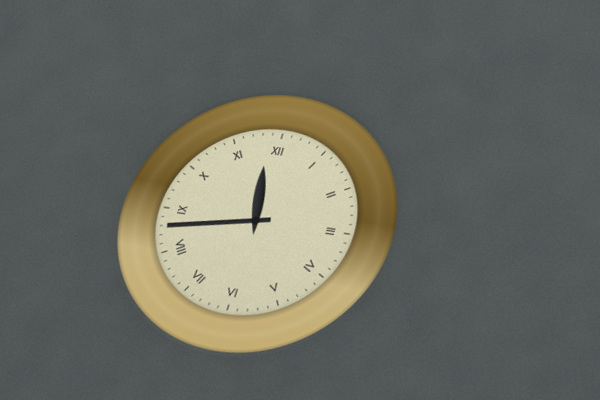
11:43
